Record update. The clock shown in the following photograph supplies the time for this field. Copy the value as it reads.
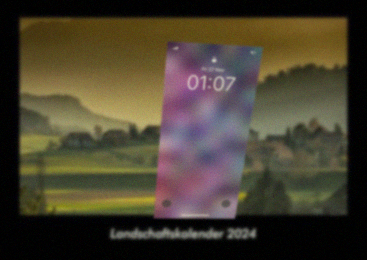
1:07
